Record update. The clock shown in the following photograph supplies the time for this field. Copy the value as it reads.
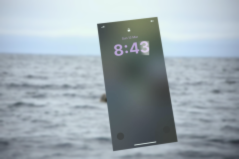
8:43
